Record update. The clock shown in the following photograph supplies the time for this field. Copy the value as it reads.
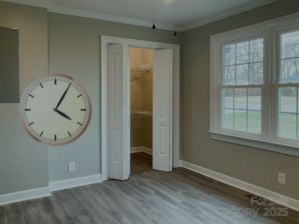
4:05
